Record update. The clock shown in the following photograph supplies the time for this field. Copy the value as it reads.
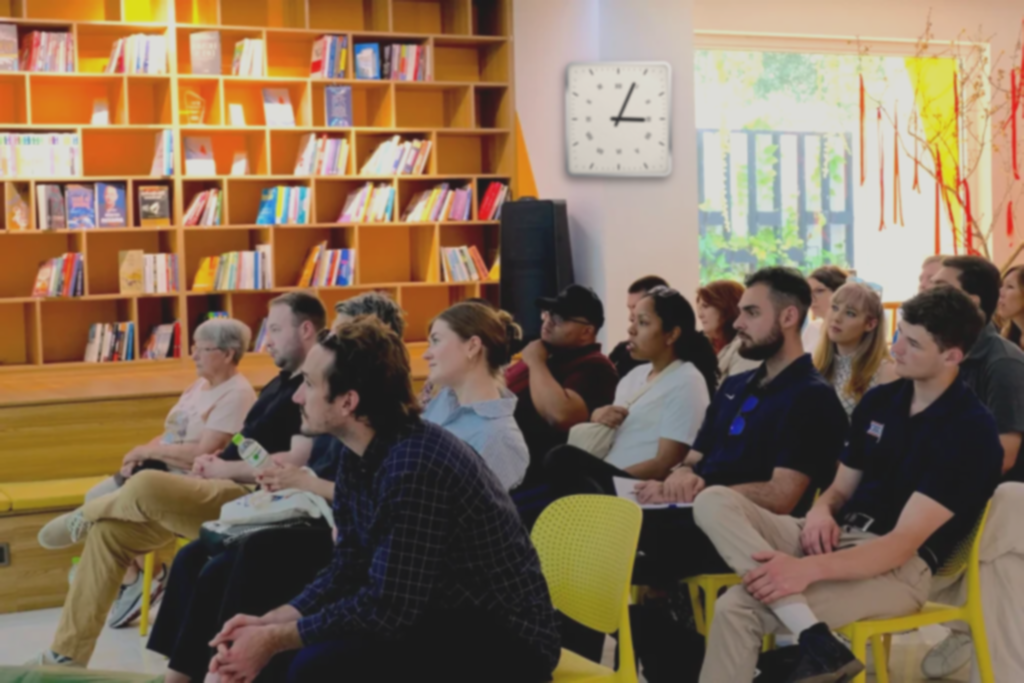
3:04
